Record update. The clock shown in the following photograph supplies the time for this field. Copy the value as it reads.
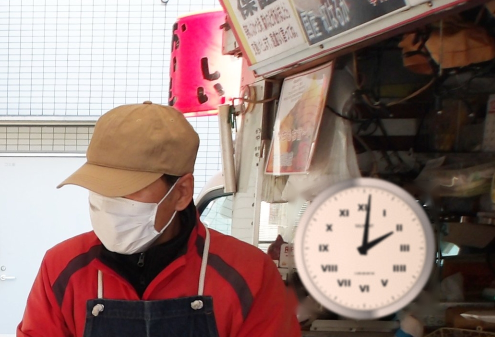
2:01
